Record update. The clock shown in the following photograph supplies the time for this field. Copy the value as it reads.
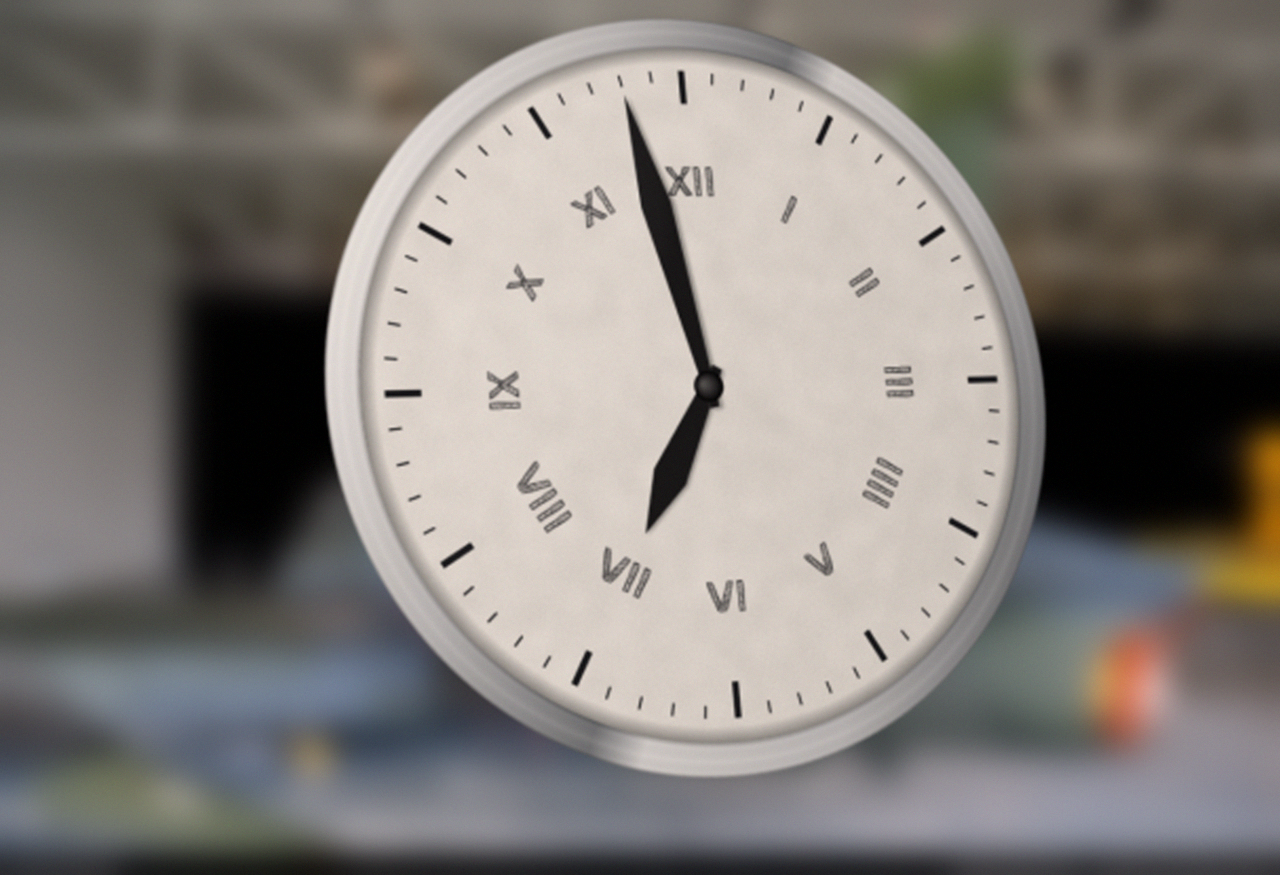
6:58
